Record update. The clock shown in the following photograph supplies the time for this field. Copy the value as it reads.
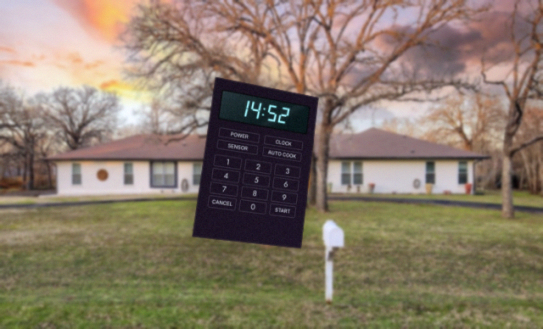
14:52
